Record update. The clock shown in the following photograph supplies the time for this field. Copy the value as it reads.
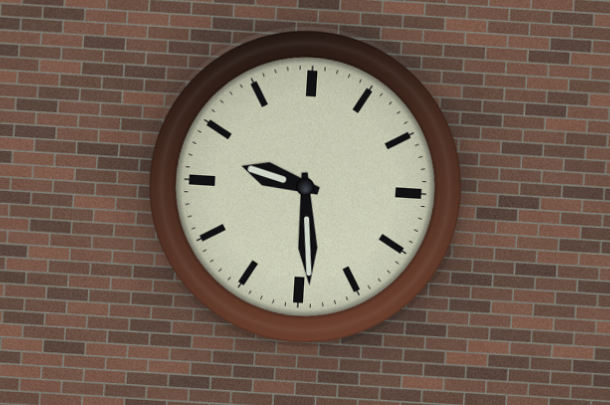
9:29
